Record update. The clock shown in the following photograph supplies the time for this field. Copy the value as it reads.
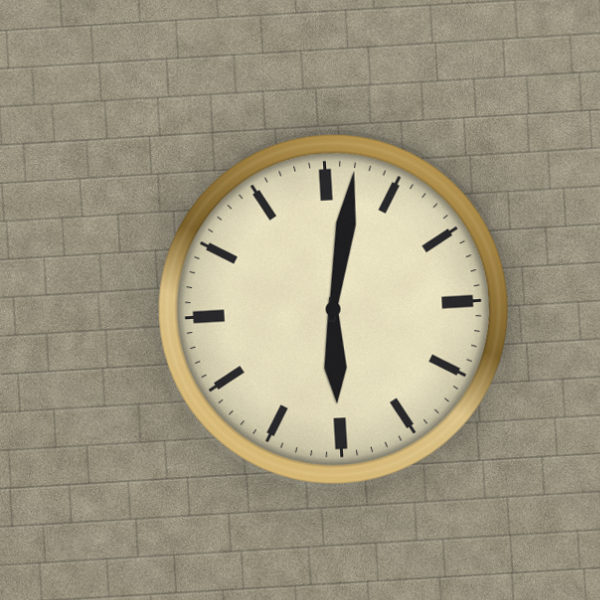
6:02
